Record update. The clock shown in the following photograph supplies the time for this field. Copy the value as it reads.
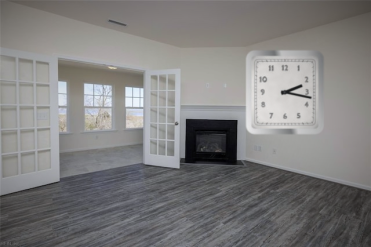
2:17
